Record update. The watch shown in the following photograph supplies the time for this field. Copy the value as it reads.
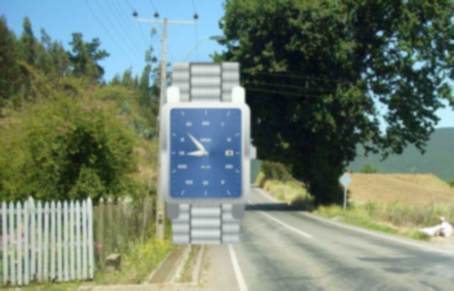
8:53
